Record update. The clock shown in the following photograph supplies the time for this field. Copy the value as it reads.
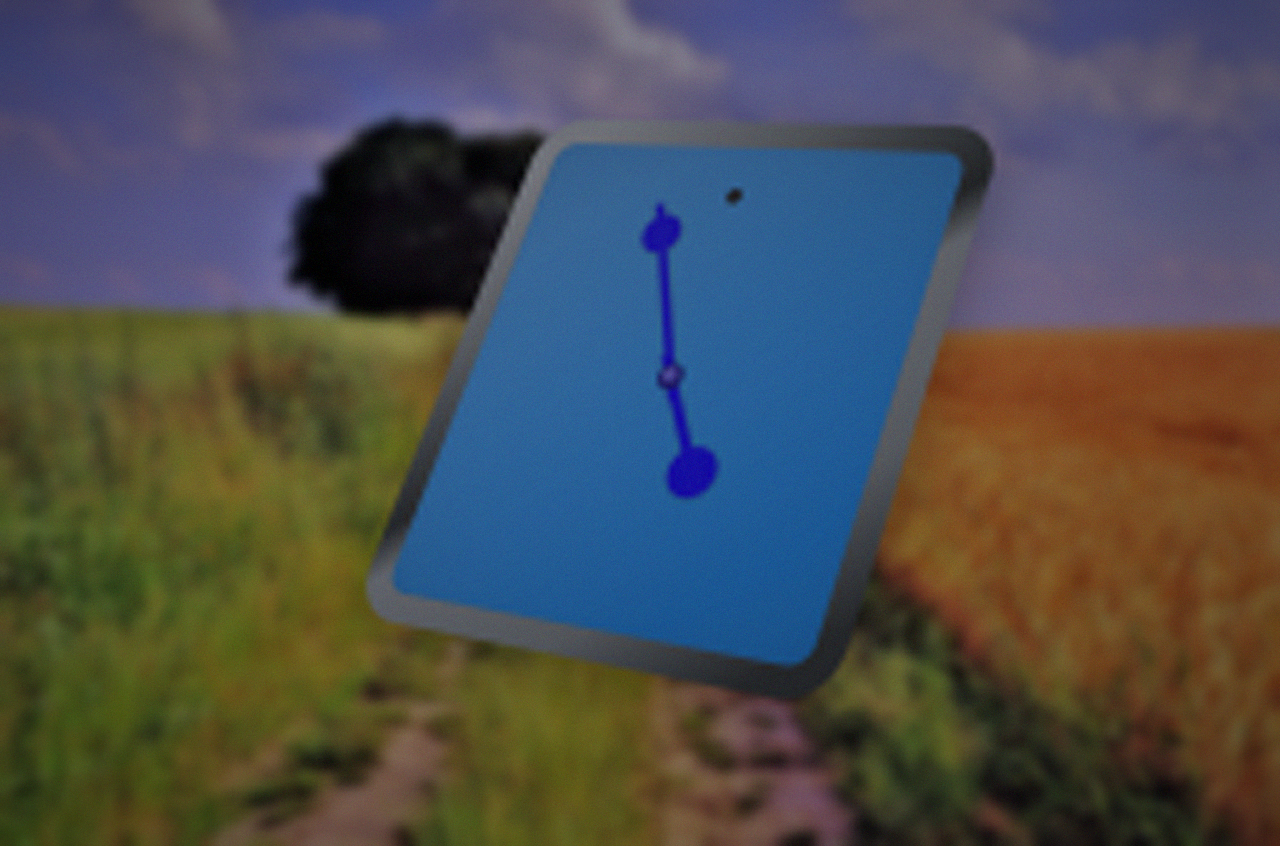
4:56
